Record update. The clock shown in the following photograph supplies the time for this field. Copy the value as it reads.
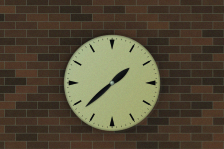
1:38
